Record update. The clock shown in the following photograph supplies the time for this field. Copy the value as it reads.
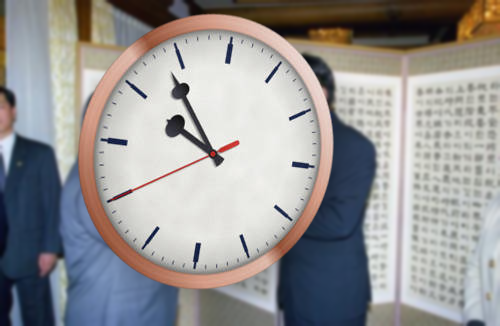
9:53:40
